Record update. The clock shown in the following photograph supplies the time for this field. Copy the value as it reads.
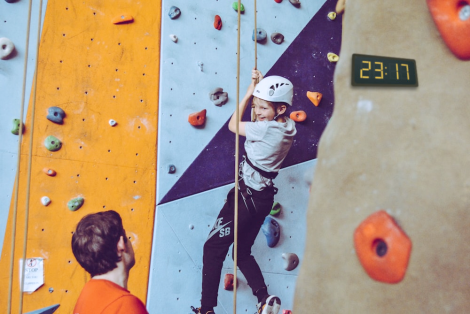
23:17
